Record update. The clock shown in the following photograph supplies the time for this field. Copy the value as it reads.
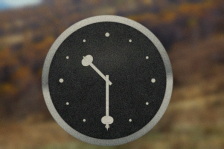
10:30
